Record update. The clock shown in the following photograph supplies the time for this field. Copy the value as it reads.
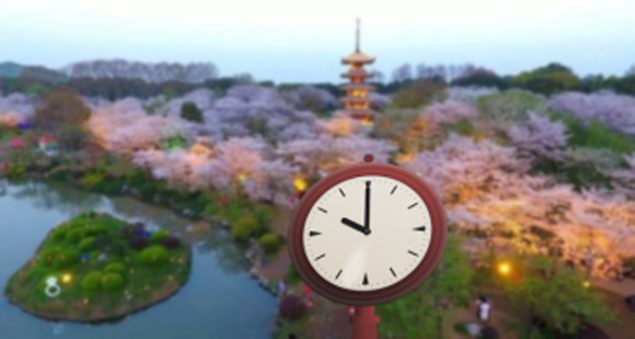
10:00
